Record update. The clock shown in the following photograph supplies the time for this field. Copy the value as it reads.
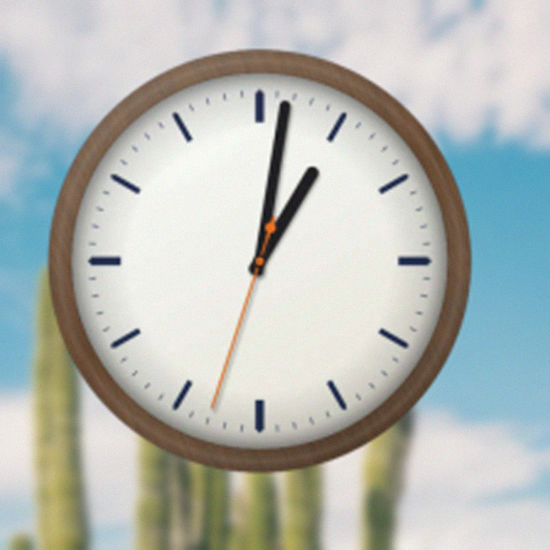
1:01:33
